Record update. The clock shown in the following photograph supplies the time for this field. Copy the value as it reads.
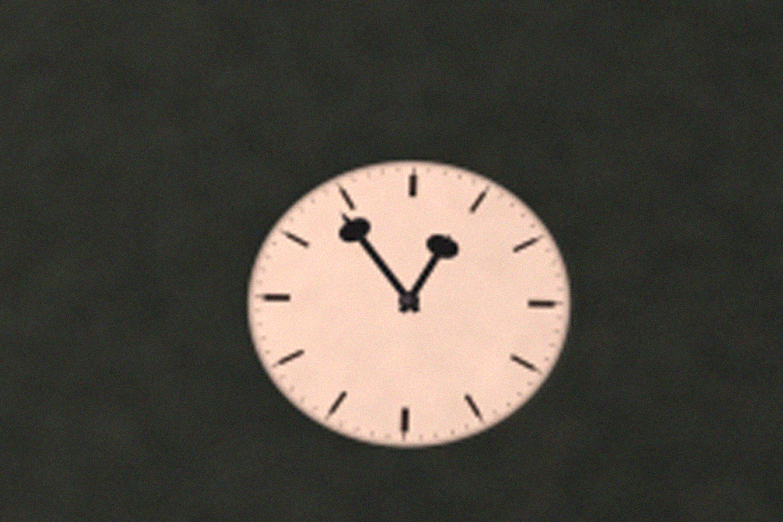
12:54
